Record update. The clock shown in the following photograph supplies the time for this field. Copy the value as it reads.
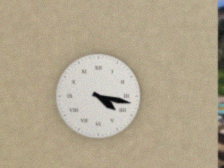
4:17
